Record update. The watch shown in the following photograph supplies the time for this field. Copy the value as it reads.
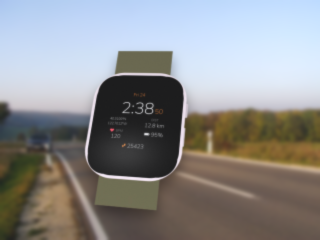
2:38
